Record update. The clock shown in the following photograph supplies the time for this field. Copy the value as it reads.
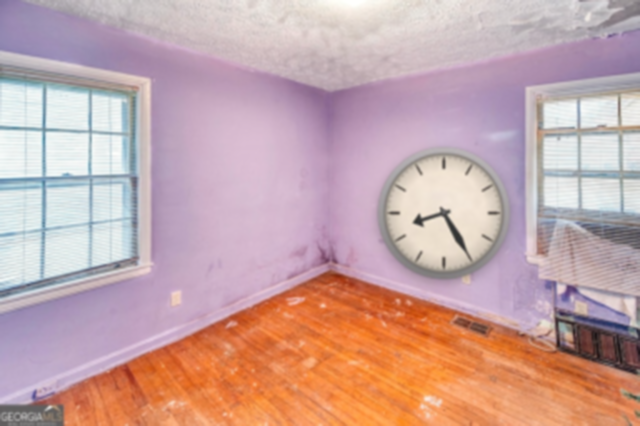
8:25
